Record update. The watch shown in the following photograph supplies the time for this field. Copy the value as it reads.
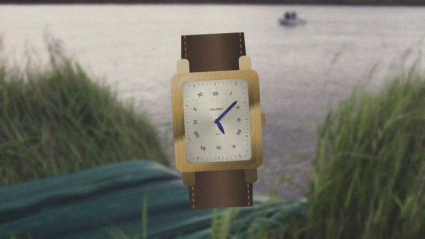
5:08
